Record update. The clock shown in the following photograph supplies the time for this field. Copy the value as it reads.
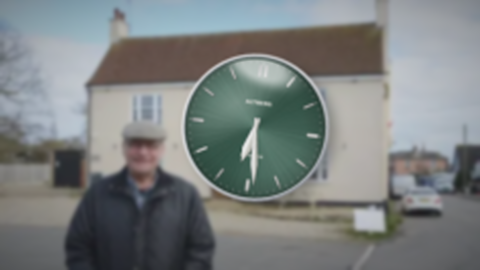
6:29
